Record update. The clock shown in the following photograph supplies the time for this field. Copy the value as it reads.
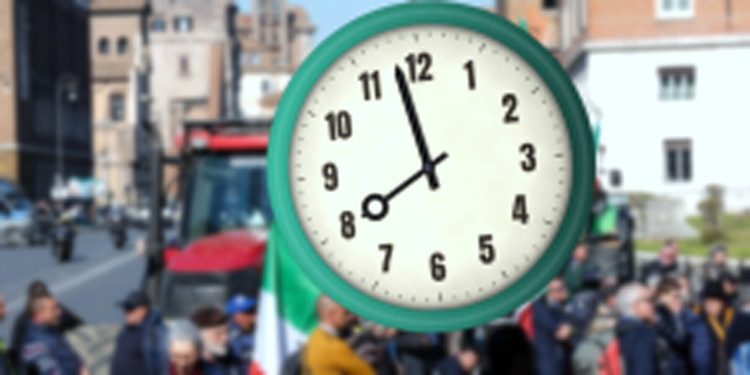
7:58
